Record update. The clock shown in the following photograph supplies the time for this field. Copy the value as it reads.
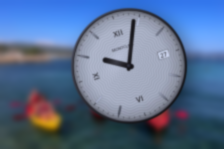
10:04
